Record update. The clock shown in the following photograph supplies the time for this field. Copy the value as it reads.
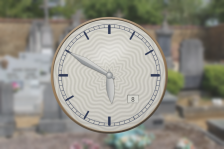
5:50
